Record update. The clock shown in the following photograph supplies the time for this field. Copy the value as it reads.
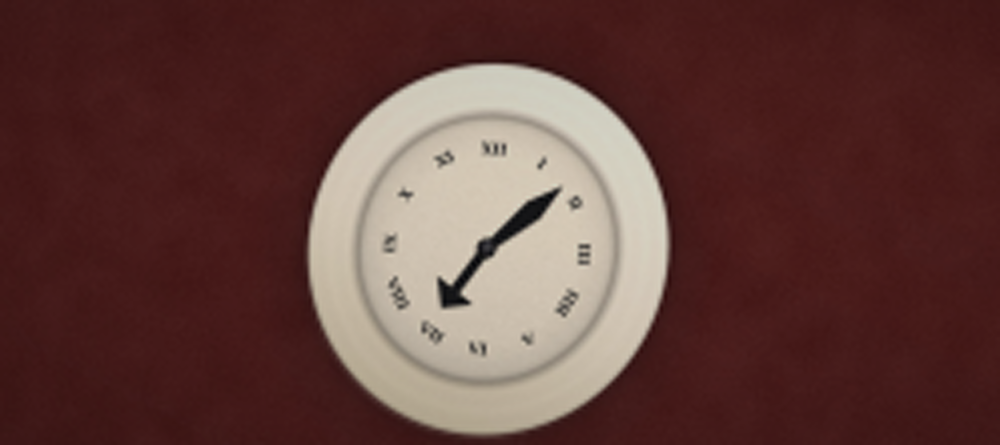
7:08
